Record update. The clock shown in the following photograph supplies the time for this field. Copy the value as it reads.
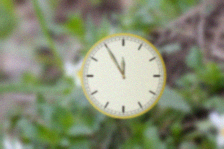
11:55
